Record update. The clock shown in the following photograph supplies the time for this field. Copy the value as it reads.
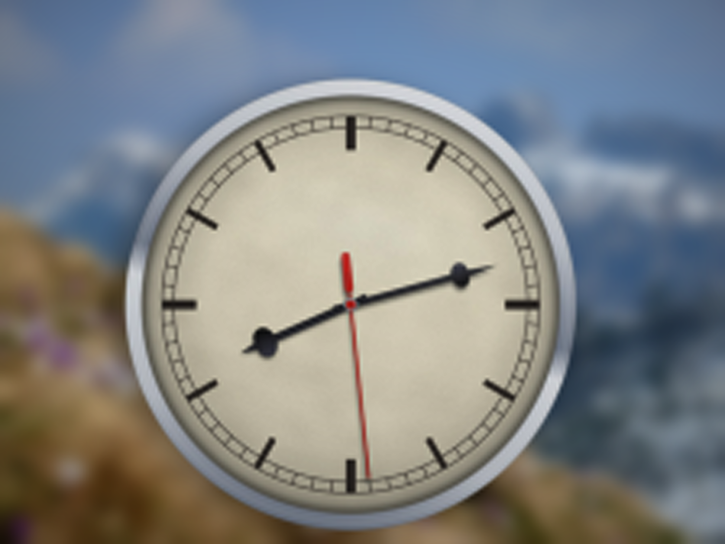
8:12:29
